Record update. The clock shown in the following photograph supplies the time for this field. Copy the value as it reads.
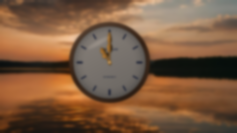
11:00
